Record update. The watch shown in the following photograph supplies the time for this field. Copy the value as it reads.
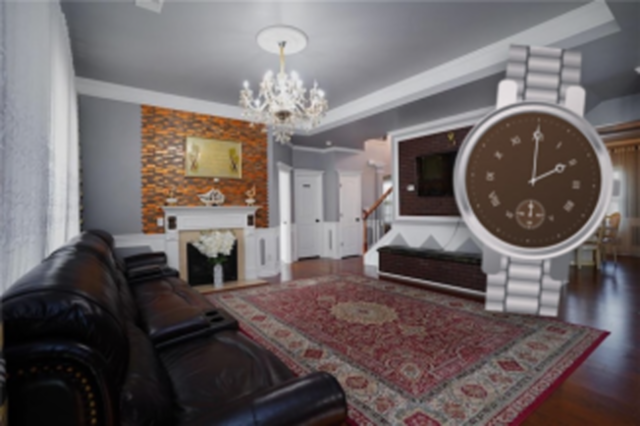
2:00
